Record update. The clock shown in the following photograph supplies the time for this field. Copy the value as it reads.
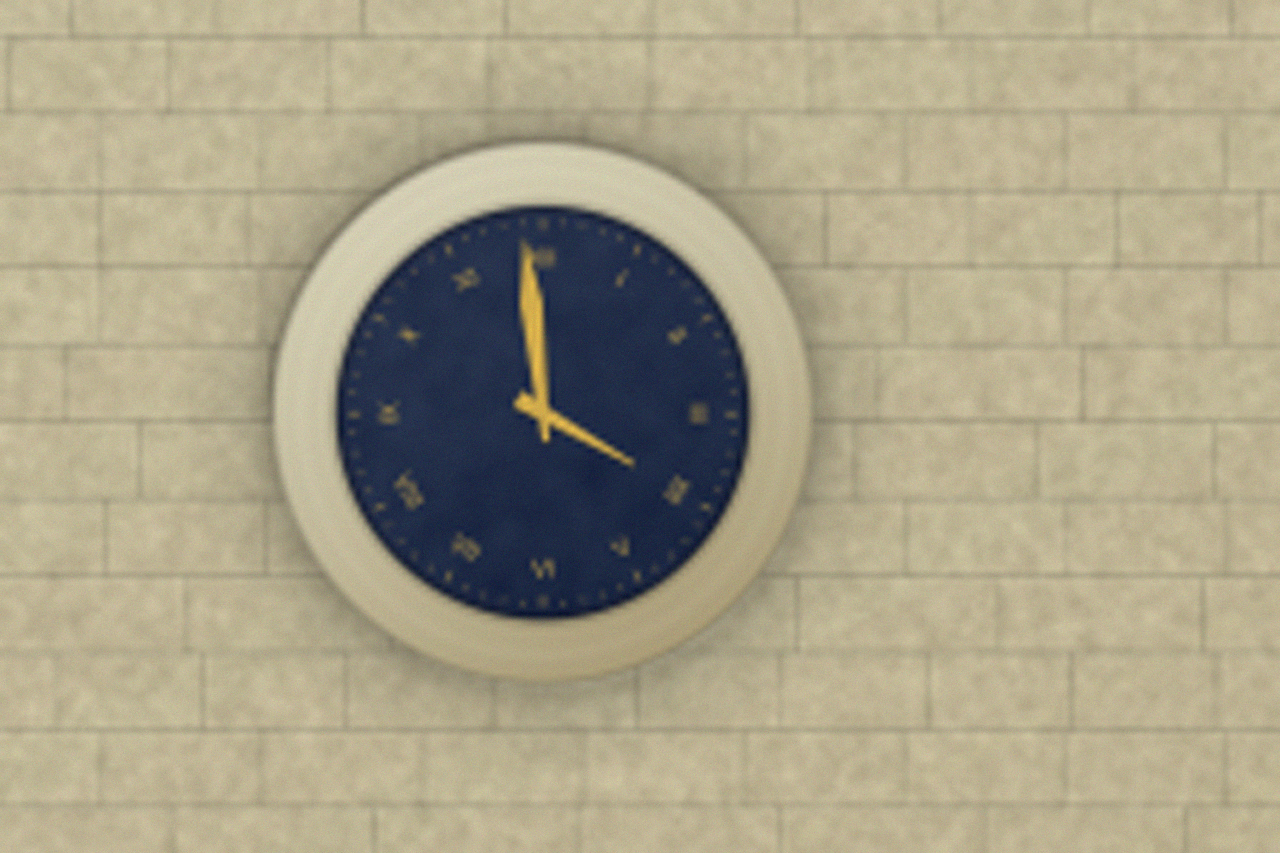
3:59
